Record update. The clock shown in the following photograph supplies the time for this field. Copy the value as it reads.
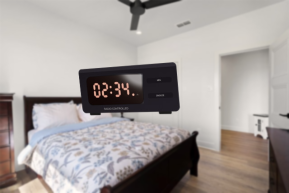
2:34
